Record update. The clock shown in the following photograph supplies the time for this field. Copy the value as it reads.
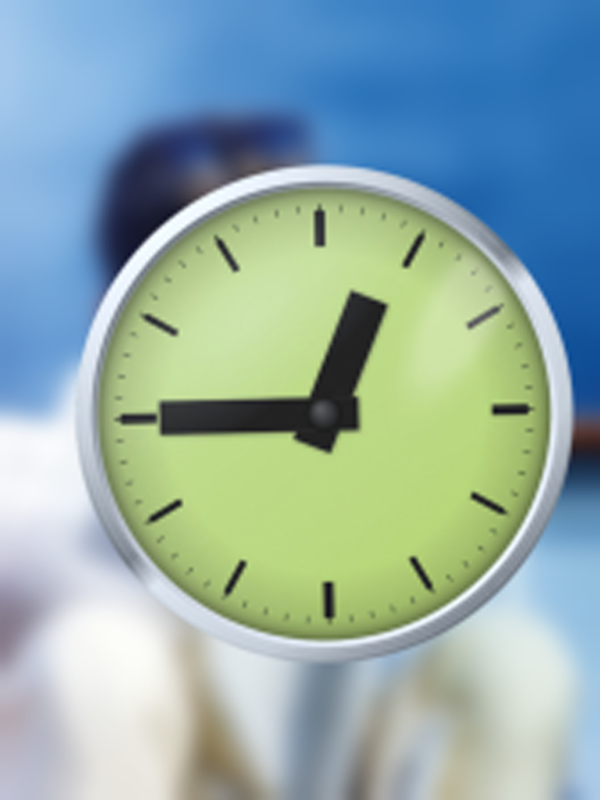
12:45
